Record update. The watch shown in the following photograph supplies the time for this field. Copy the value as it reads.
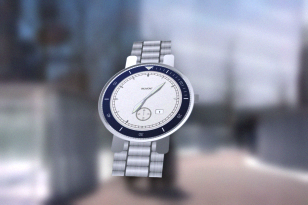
7:07
